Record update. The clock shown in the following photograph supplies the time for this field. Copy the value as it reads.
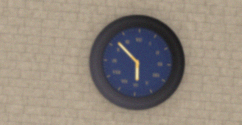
5:52
